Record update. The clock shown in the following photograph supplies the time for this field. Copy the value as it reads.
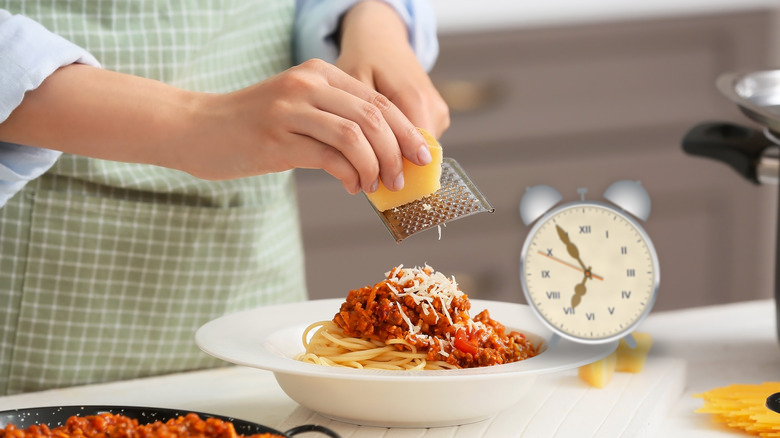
6:54:49
